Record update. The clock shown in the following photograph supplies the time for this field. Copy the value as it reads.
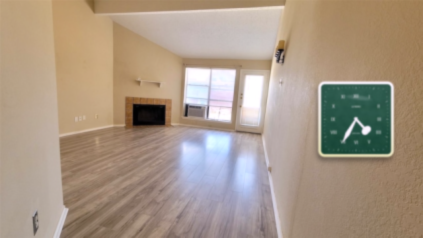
4:35
